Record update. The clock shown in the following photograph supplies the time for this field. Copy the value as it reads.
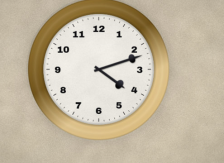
4:12
